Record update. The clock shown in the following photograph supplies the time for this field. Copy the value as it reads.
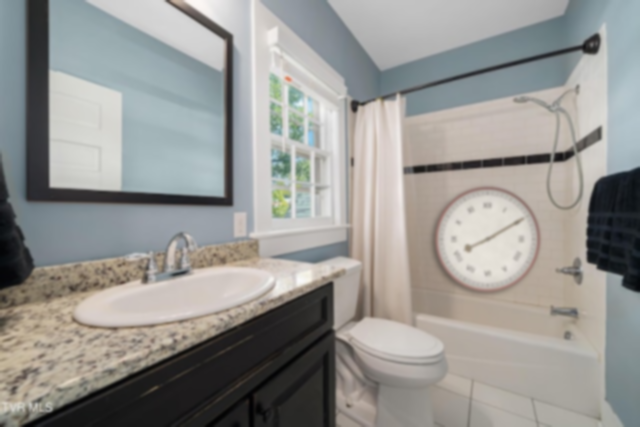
8:10
